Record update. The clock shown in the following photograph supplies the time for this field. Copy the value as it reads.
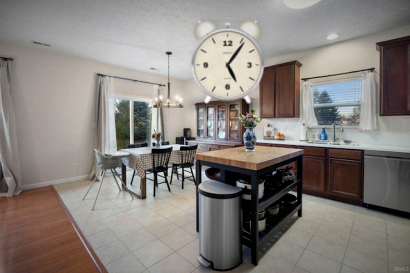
5:06
